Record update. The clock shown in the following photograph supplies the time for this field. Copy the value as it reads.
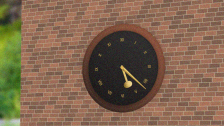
5:22
